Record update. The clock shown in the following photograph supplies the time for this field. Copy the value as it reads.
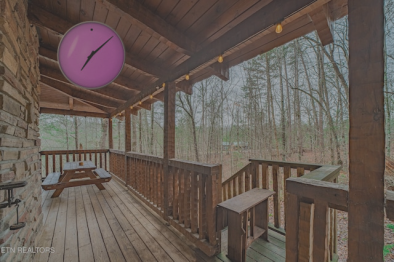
7:08
